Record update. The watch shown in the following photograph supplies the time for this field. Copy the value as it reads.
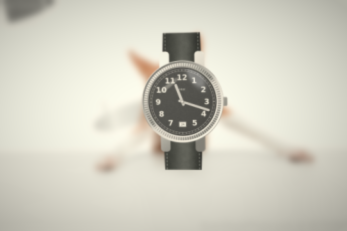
11:18
